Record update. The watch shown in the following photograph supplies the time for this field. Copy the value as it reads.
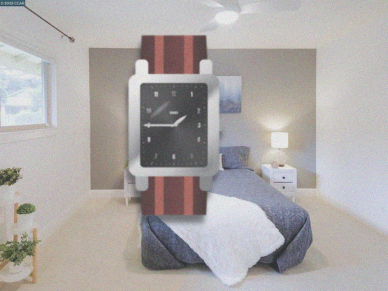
1:45
